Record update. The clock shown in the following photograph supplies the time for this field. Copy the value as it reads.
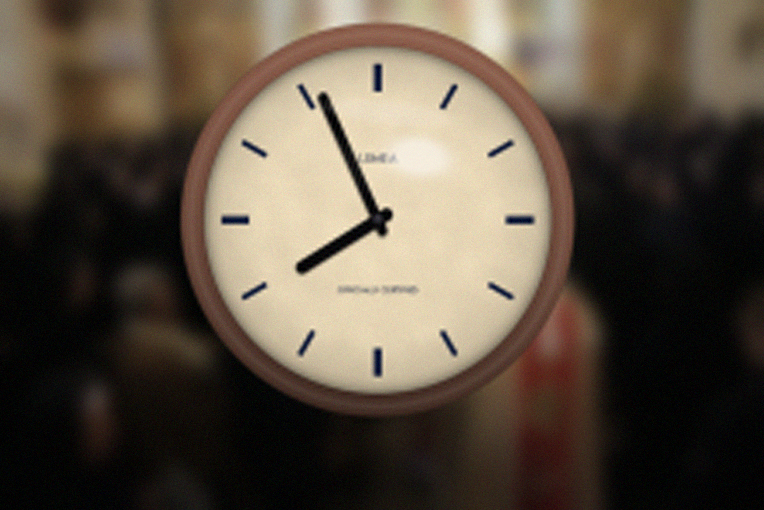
7:56
